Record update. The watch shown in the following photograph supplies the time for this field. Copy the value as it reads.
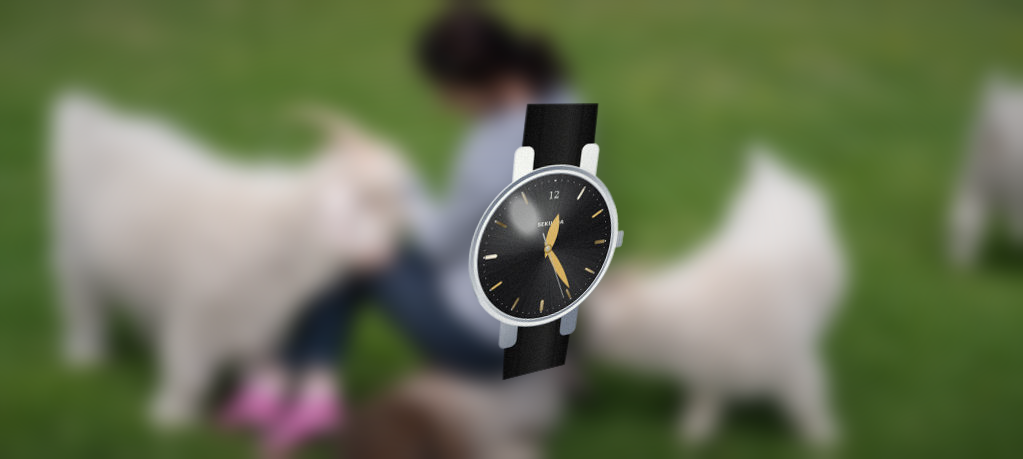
12:24:26
